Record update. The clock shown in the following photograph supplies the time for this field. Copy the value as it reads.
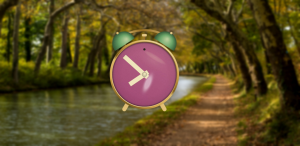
7:52
